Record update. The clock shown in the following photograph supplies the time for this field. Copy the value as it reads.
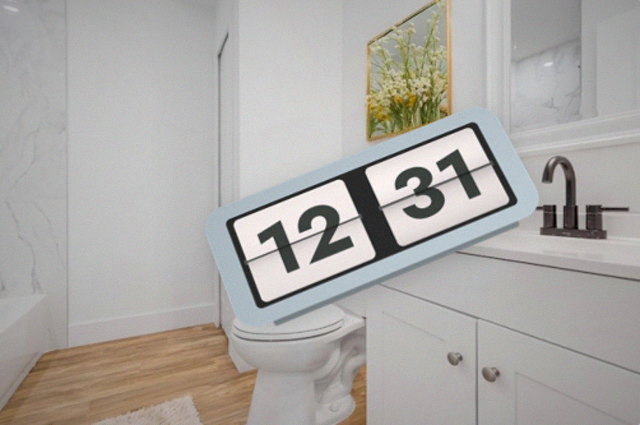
12:31
